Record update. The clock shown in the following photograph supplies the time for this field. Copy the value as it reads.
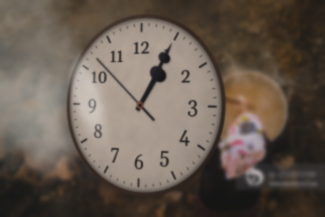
1:04:52
